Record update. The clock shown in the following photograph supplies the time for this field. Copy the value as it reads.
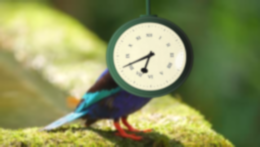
6:41
